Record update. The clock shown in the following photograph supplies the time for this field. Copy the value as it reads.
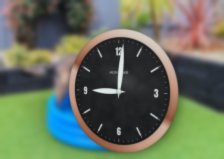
9:01
